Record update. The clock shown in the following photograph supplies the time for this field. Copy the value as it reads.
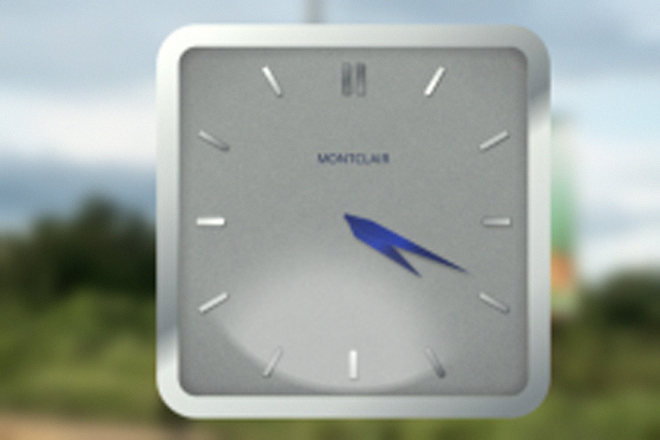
4:19
